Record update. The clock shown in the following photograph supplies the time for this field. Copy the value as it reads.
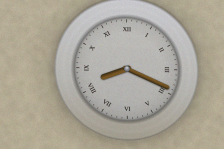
8:19
